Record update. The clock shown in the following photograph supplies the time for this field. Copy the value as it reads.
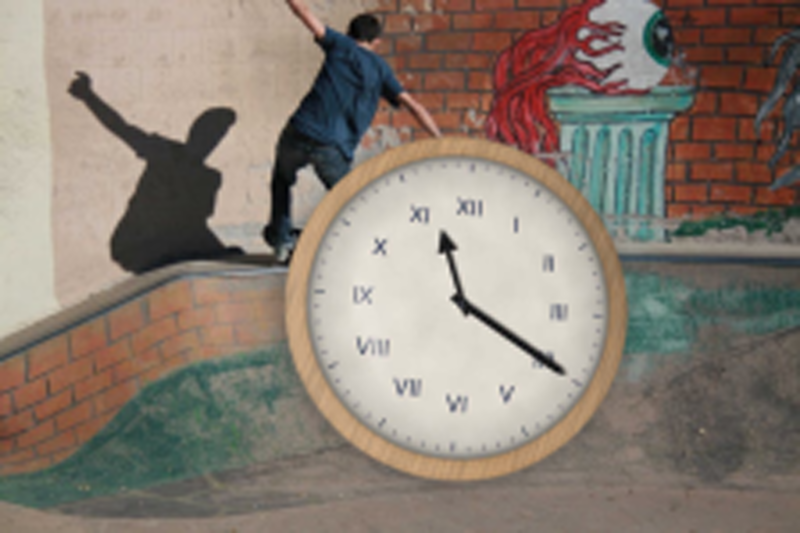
11:20
